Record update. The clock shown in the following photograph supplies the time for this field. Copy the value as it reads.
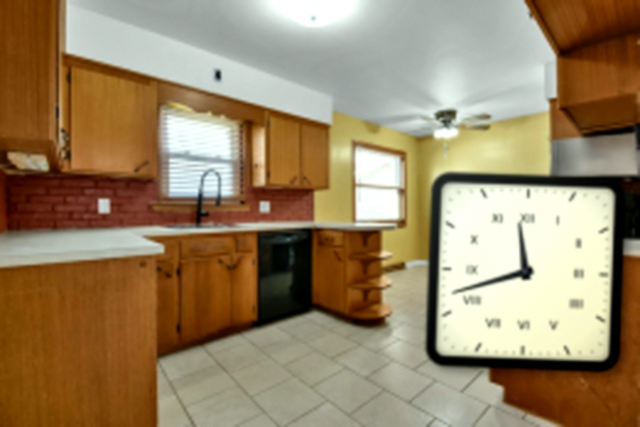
11:42
